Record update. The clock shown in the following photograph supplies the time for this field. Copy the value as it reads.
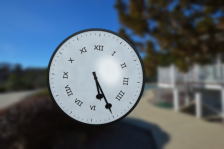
5:25
